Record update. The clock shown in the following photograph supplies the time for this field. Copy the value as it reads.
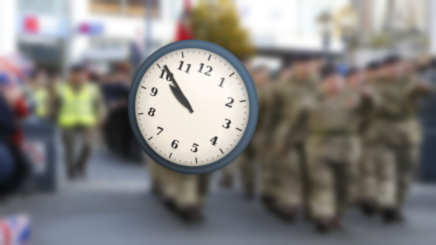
9:51
